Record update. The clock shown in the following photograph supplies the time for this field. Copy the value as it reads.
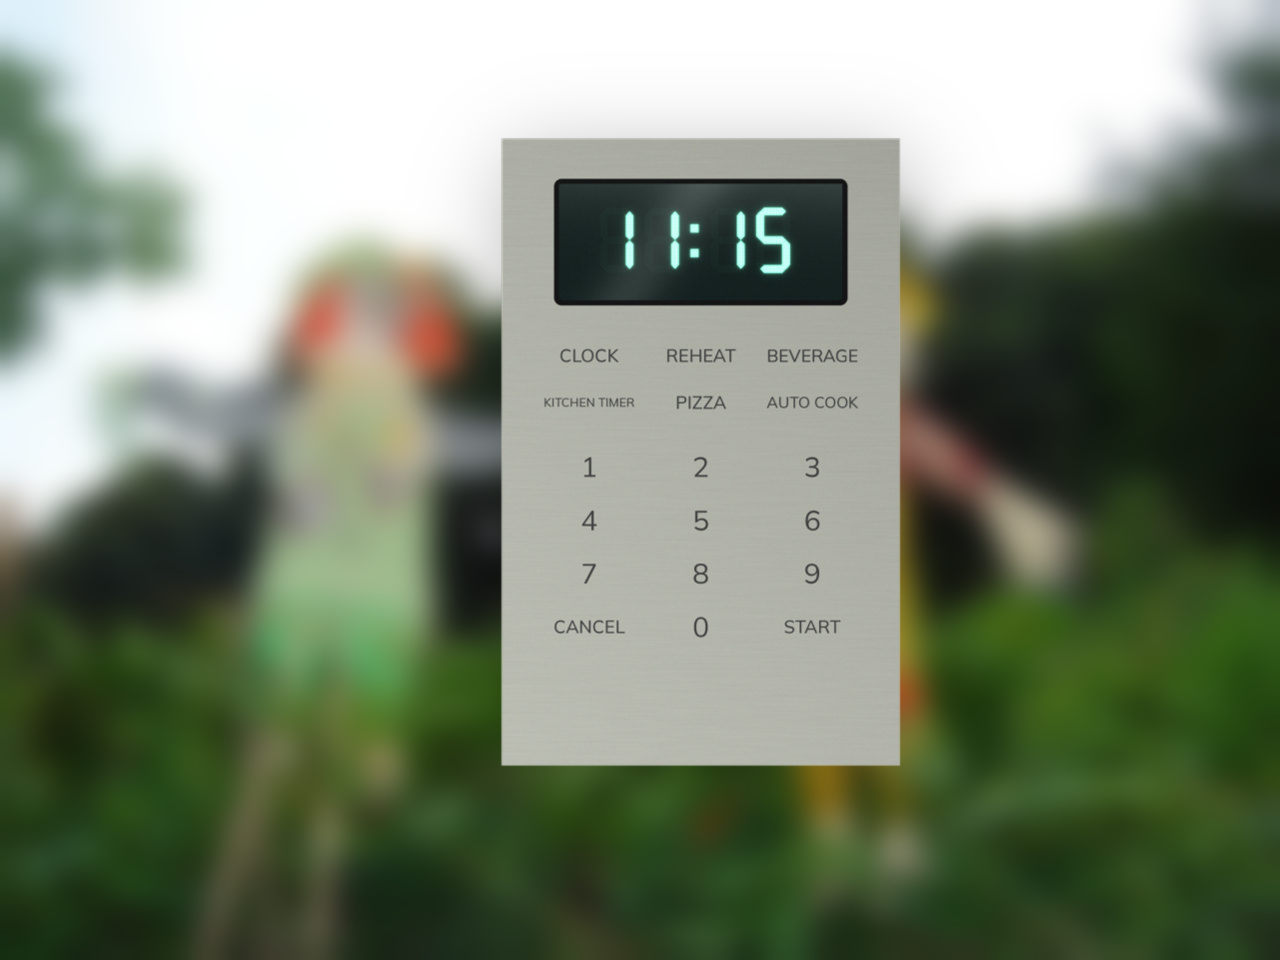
11:15
